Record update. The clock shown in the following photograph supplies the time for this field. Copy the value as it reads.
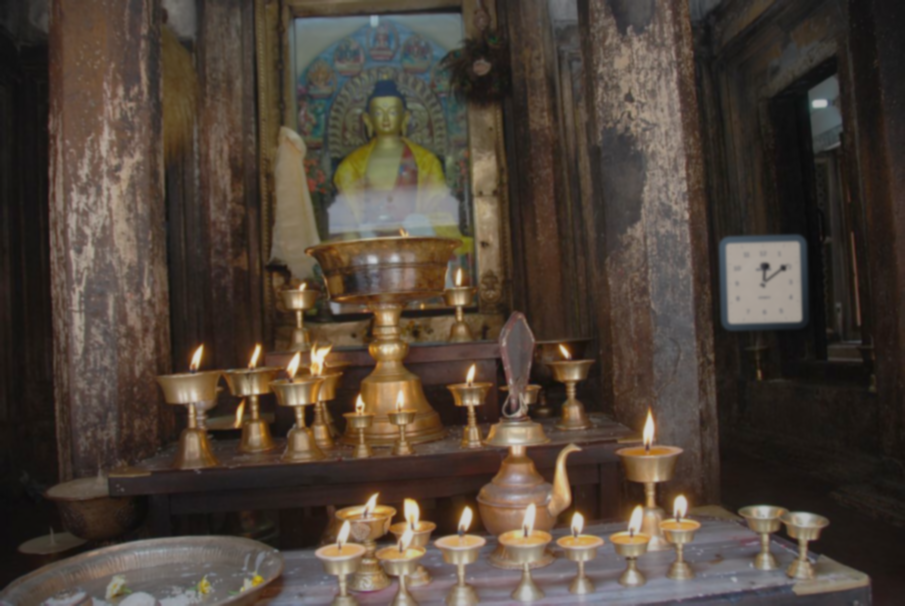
12:09
